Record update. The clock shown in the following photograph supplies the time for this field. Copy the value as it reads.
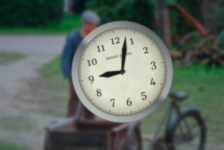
9:03
